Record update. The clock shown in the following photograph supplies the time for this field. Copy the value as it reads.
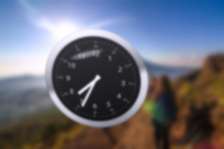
7:34
